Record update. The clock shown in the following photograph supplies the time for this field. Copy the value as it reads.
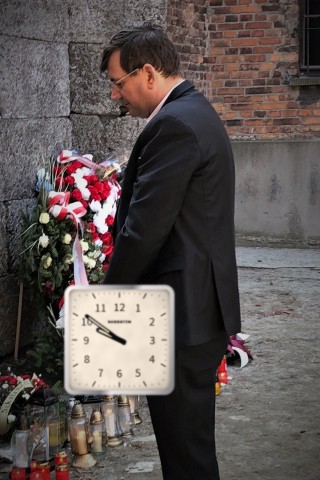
9:51
